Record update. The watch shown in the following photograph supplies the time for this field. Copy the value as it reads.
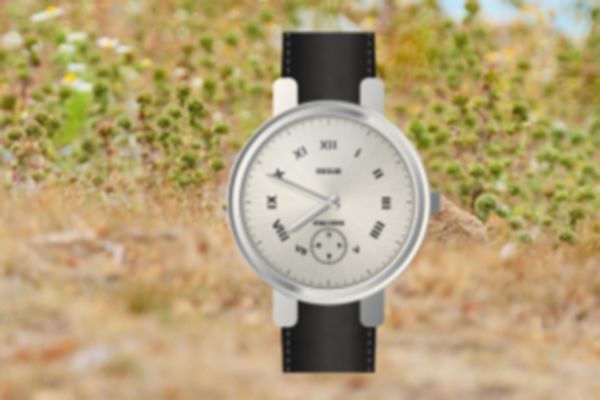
7:49
